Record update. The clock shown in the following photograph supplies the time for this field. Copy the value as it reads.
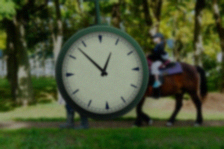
12:53
